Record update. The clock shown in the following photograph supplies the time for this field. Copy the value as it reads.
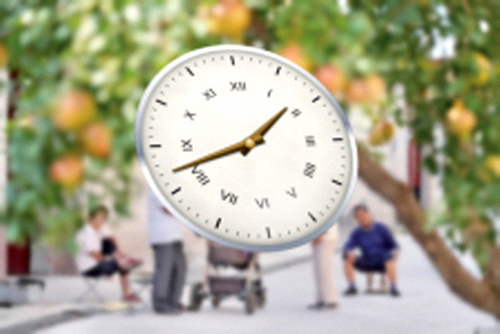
1:42
